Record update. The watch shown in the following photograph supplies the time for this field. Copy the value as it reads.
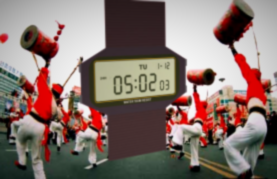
5:02:03
